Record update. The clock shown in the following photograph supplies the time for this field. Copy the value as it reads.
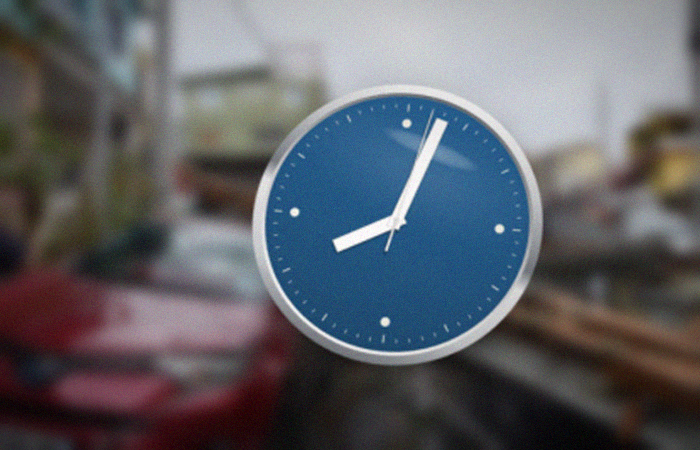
8:03:02
